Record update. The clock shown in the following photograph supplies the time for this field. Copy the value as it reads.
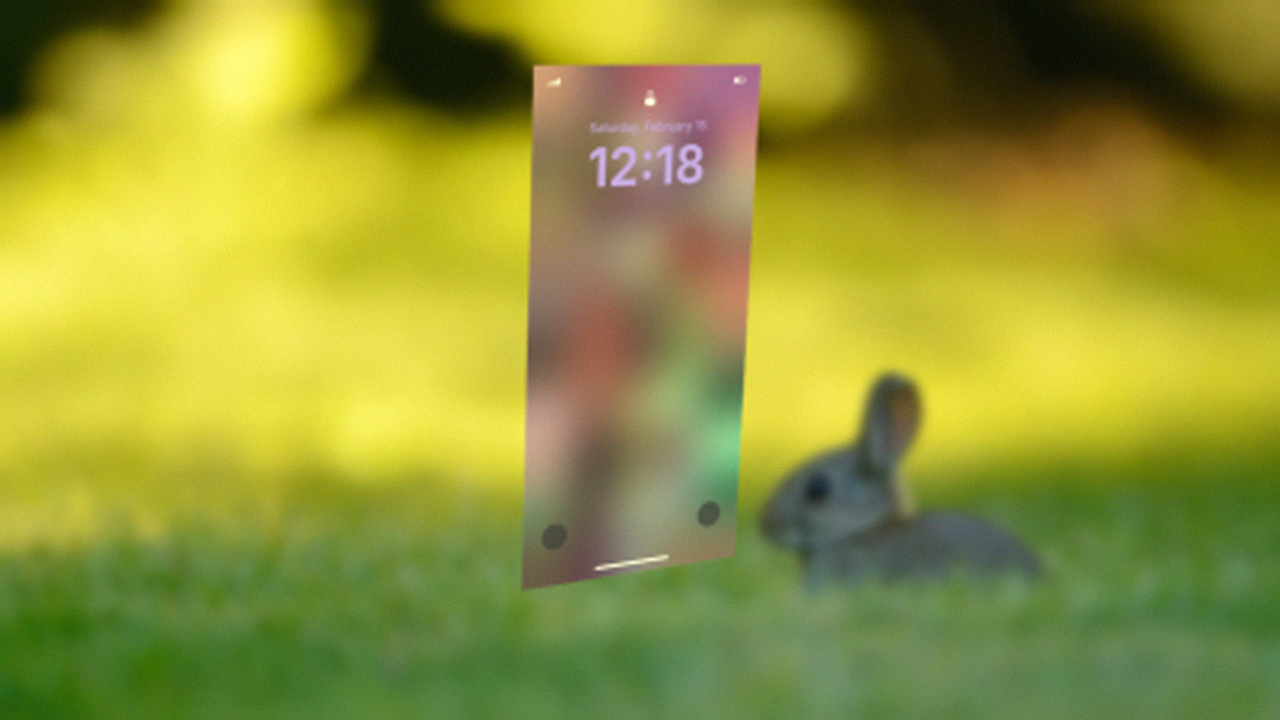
12:18
